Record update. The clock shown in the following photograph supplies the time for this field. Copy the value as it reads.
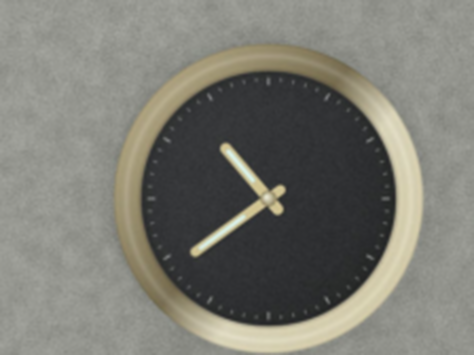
10:39
